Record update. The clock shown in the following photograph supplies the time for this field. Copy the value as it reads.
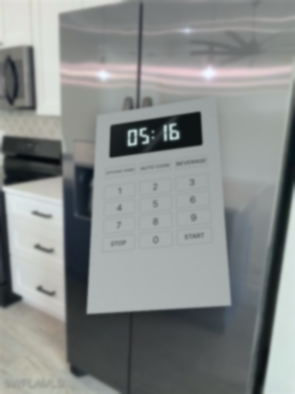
5:16
